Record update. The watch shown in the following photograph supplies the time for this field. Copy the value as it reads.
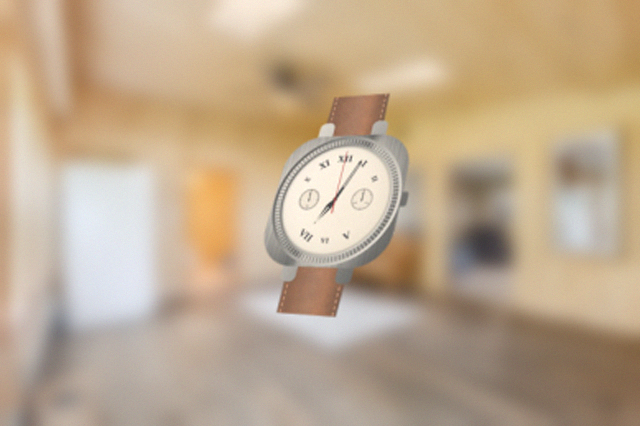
7:04
